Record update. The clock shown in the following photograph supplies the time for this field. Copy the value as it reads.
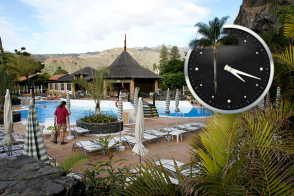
4:18
